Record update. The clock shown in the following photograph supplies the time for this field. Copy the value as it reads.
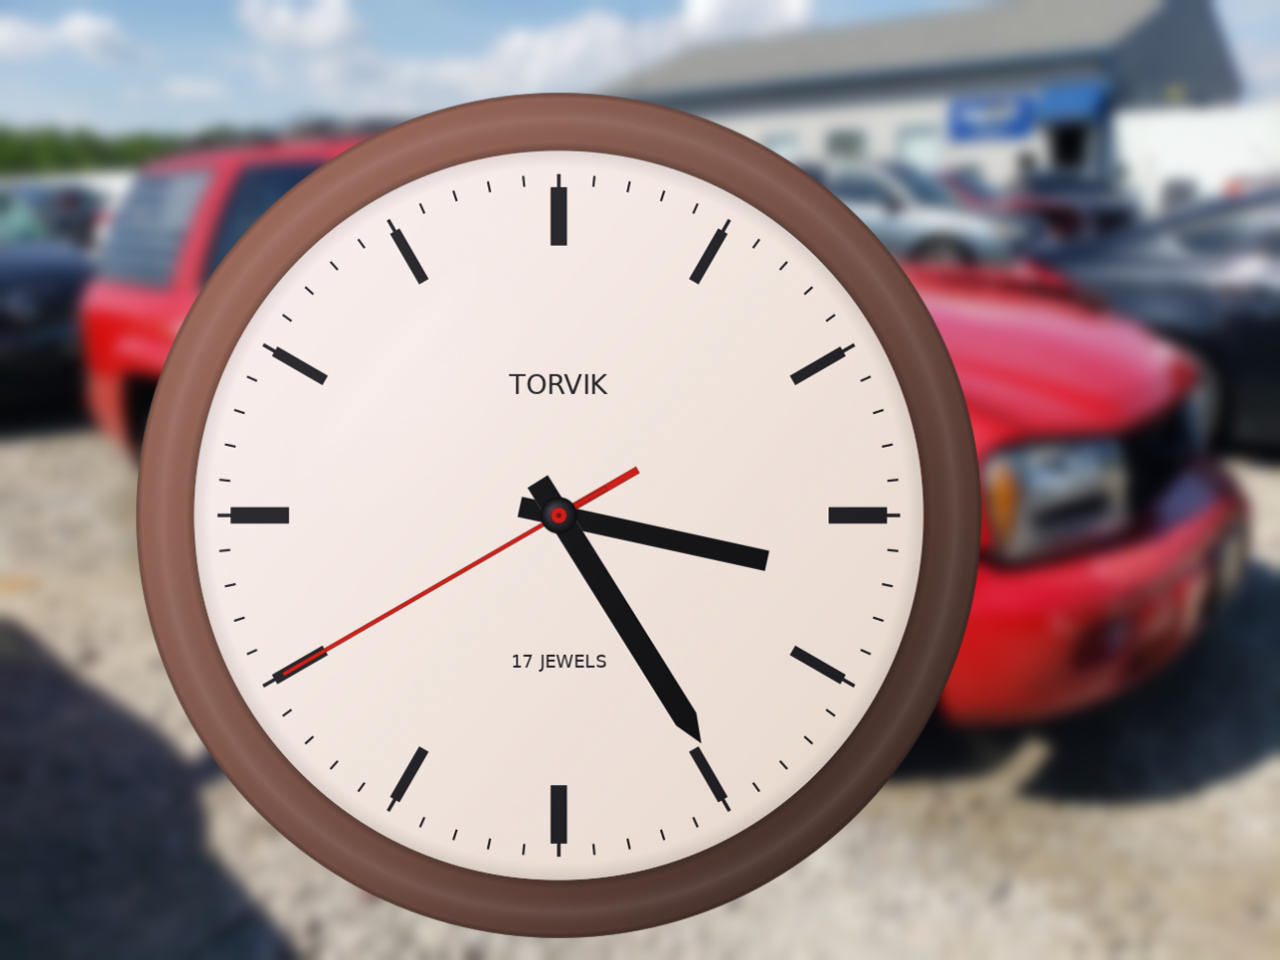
3:24:40
